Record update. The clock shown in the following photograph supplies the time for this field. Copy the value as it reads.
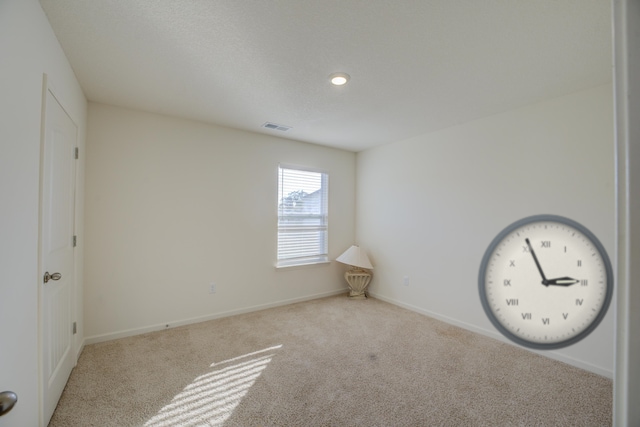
2:56
